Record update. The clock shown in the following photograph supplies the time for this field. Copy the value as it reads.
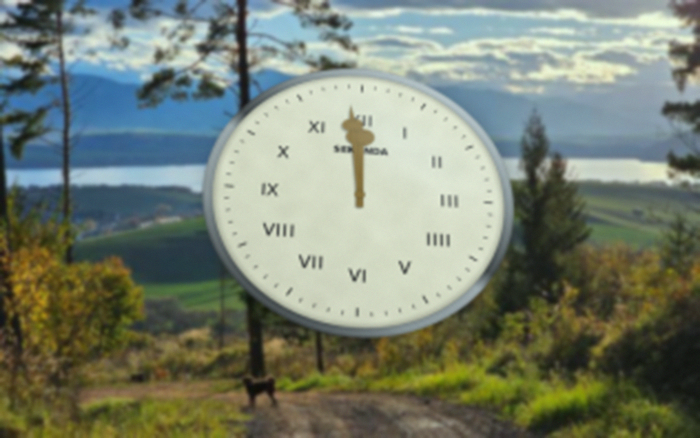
11:59
